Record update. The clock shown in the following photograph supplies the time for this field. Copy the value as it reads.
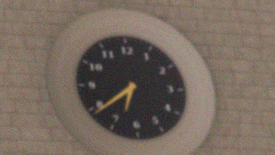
6:39
